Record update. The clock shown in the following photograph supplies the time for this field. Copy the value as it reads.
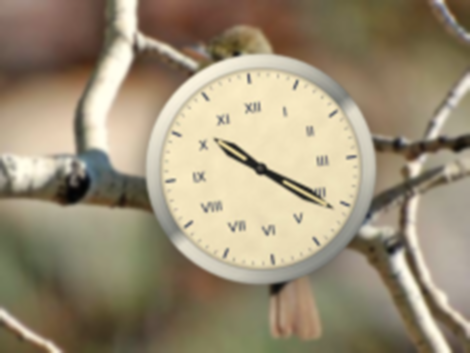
10:21
